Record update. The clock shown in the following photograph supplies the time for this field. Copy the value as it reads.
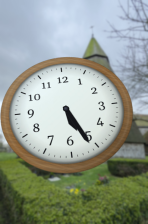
5:26
